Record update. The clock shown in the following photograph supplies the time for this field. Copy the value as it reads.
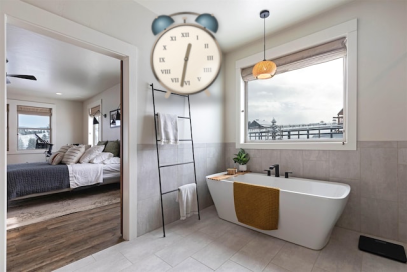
12:32
